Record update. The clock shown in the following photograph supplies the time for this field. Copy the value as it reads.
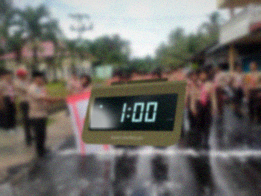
1:00
